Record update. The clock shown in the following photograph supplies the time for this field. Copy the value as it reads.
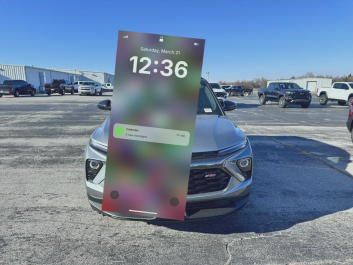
12:36
